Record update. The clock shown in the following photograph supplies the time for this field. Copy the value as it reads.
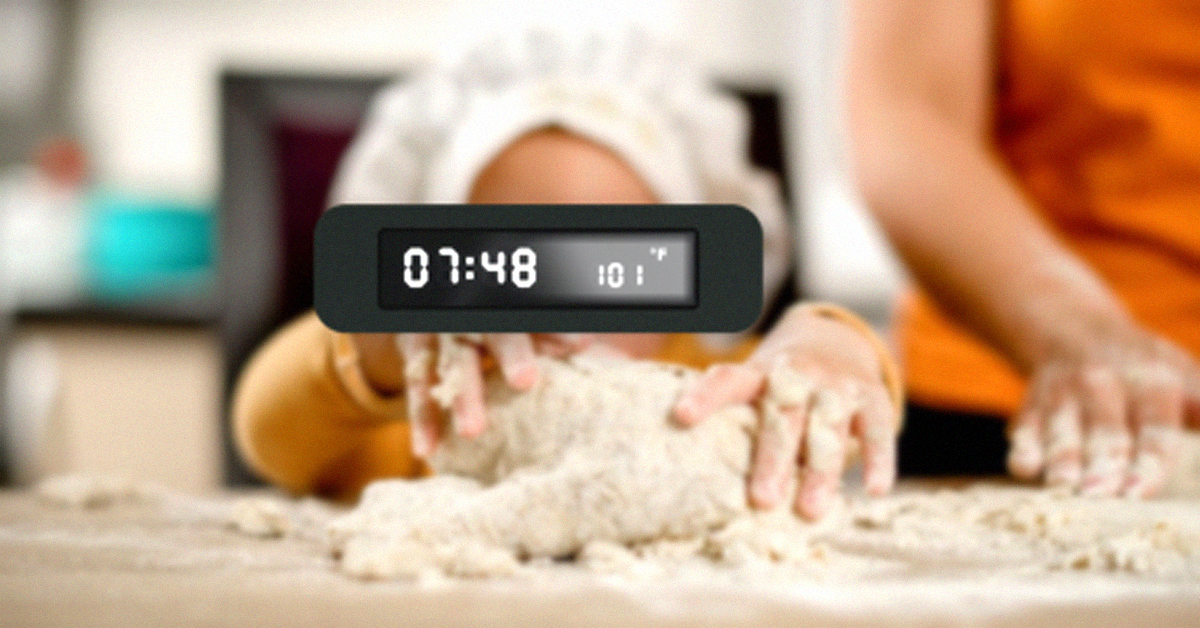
7:48
